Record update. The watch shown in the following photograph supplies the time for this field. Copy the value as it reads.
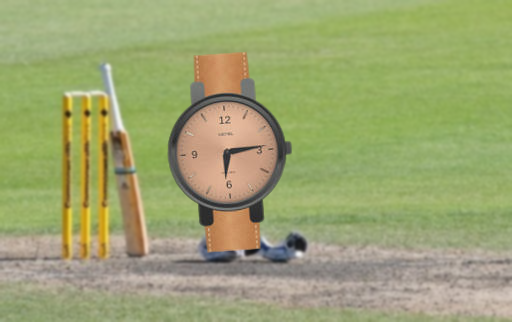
6:14
